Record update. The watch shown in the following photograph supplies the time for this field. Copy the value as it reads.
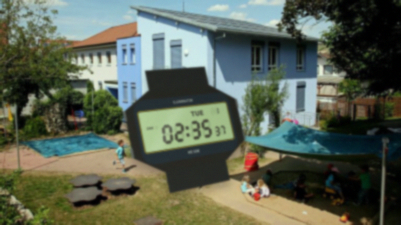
2:35
